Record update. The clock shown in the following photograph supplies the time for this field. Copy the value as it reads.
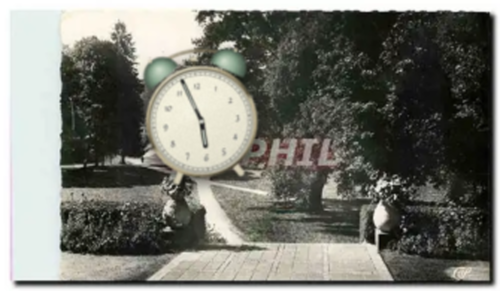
5:57
